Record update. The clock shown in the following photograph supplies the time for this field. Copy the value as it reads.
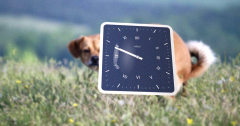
9:49
